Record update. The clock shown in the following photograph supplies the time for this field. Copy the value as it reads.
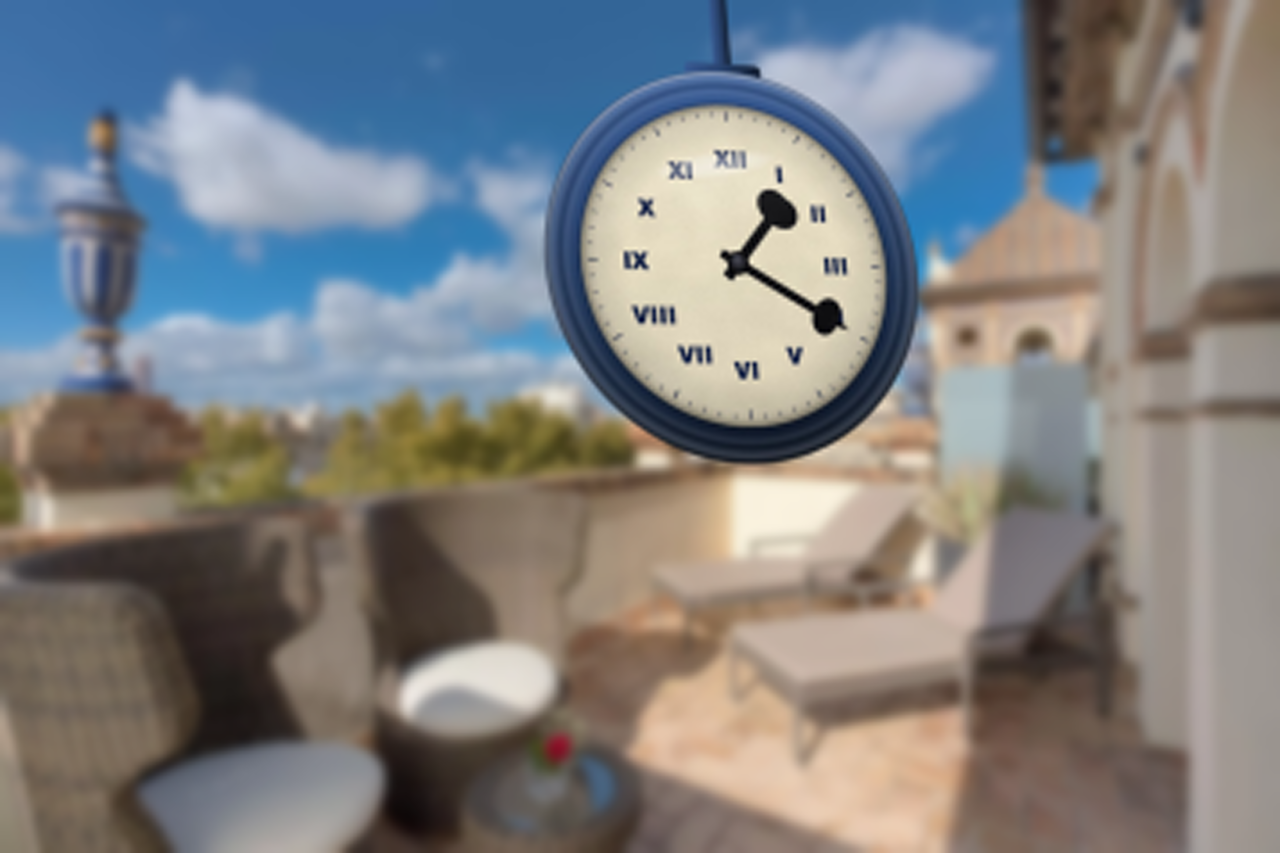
1:20
